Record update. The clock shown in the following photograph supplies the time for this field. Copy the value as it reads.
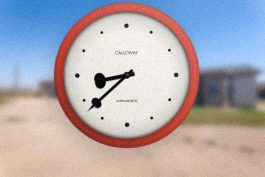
8:38
